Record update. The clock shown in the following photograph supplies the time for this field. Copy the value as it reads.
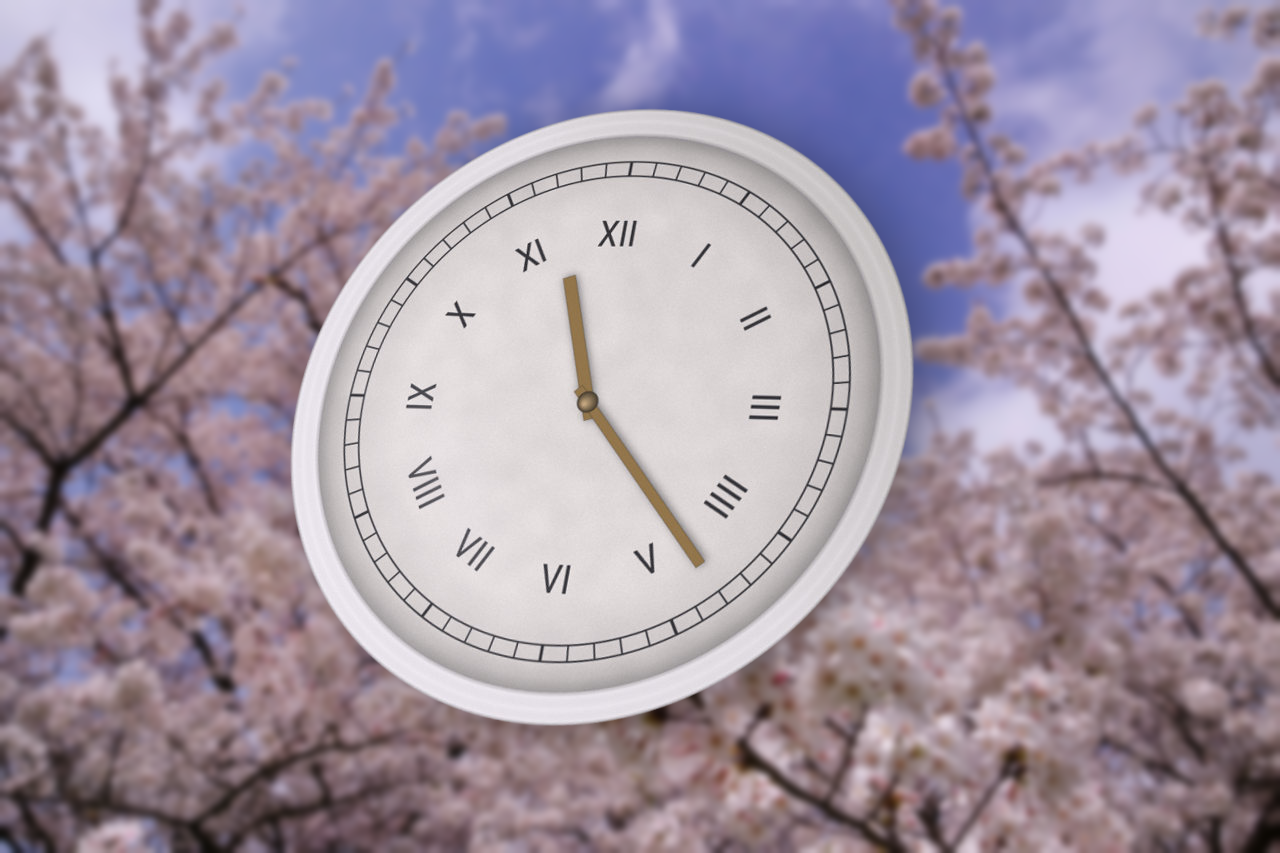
11:23
